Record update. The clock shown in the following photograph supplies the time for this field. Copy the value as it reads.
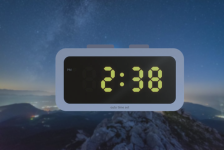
2:38
